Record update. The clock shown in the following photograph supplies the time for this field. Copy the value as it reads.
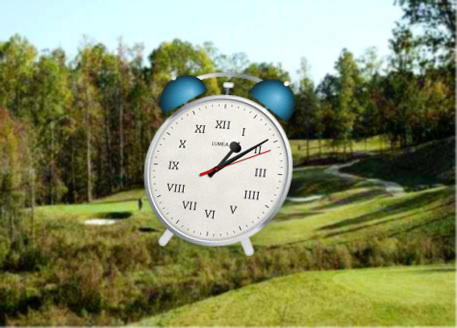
1:09:11
